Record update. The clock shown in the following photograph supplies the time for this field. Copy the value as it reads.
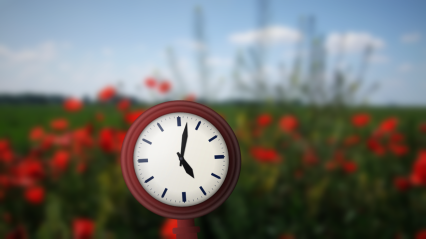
5:02
